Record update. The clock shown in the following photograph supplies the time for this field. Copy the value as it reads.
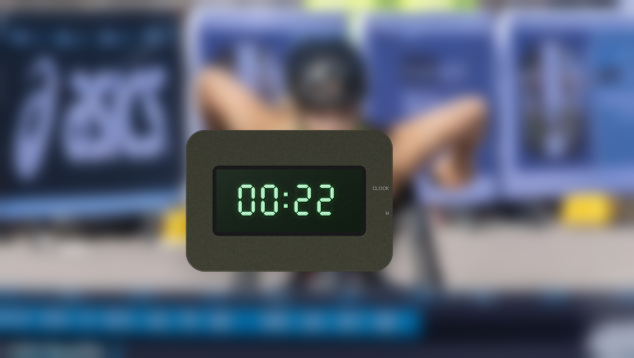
0:22
